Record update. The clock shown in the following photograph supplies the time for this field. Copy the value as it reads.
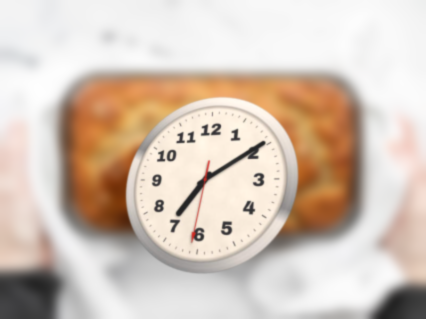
7:09:31
